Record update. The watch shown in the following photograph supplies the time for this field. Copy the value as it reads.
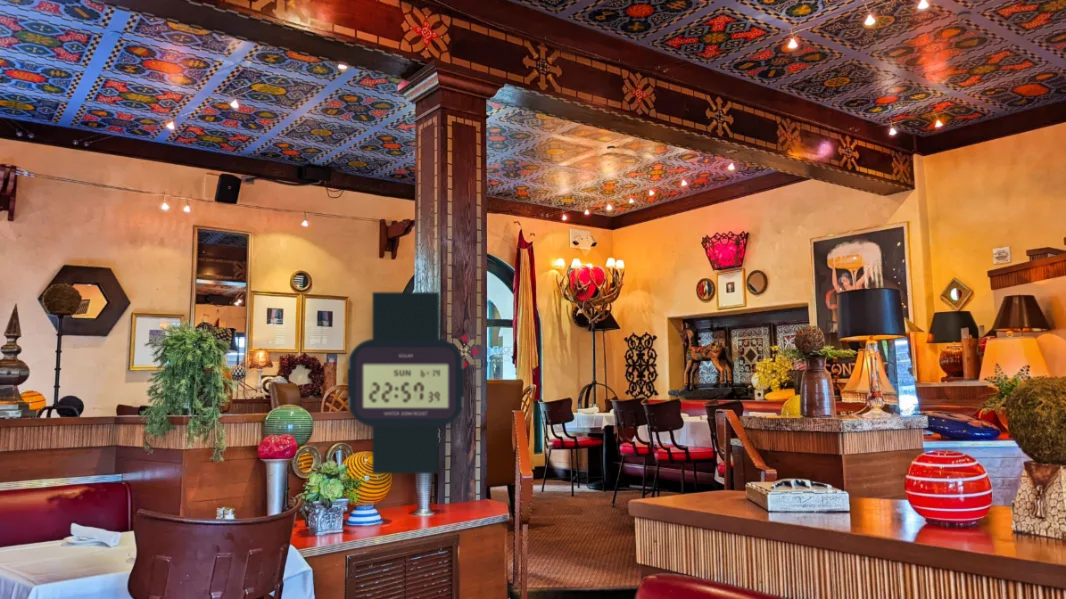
22:57:39
